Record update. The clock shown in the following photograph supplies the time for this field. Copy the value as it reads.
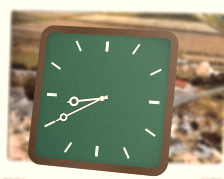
8:40
